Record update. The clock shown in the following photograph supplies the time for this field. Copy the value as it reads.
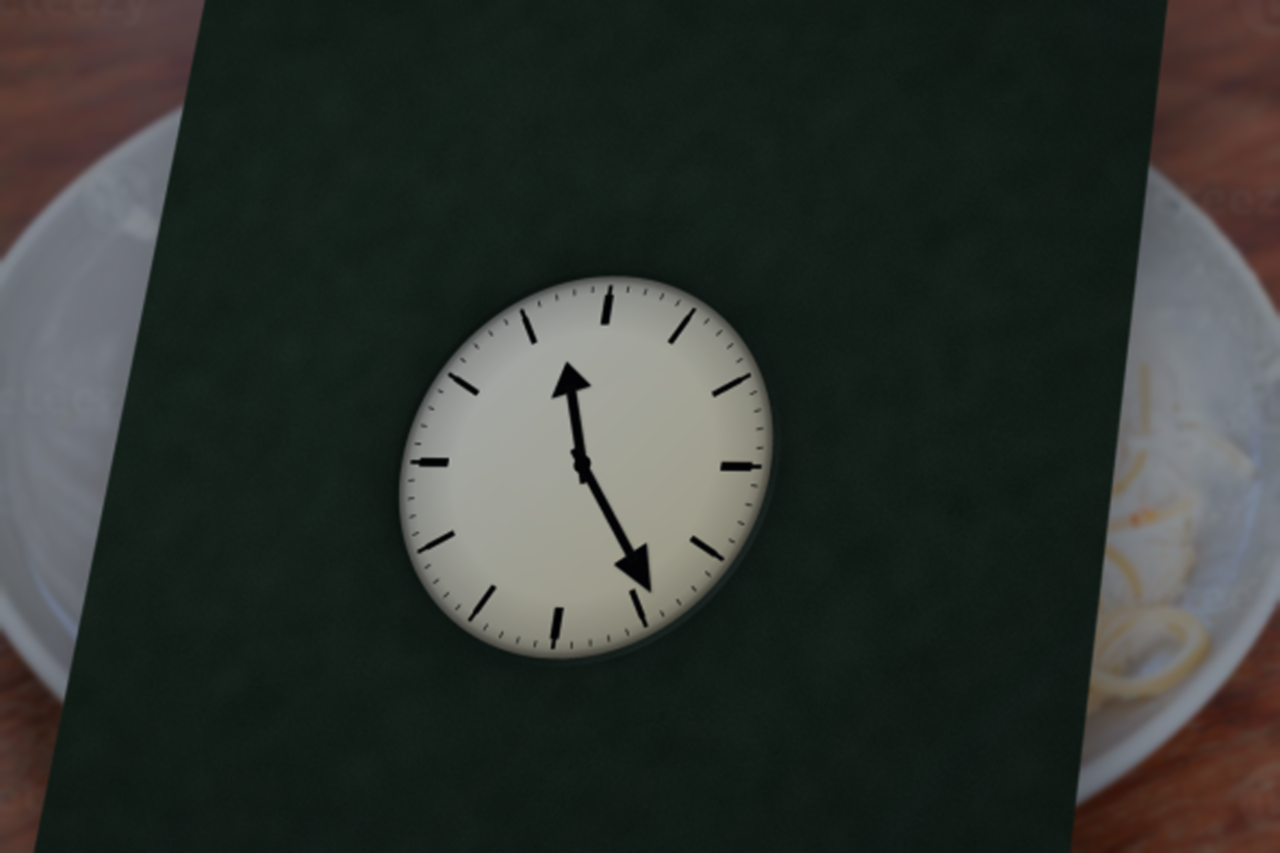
11:24
